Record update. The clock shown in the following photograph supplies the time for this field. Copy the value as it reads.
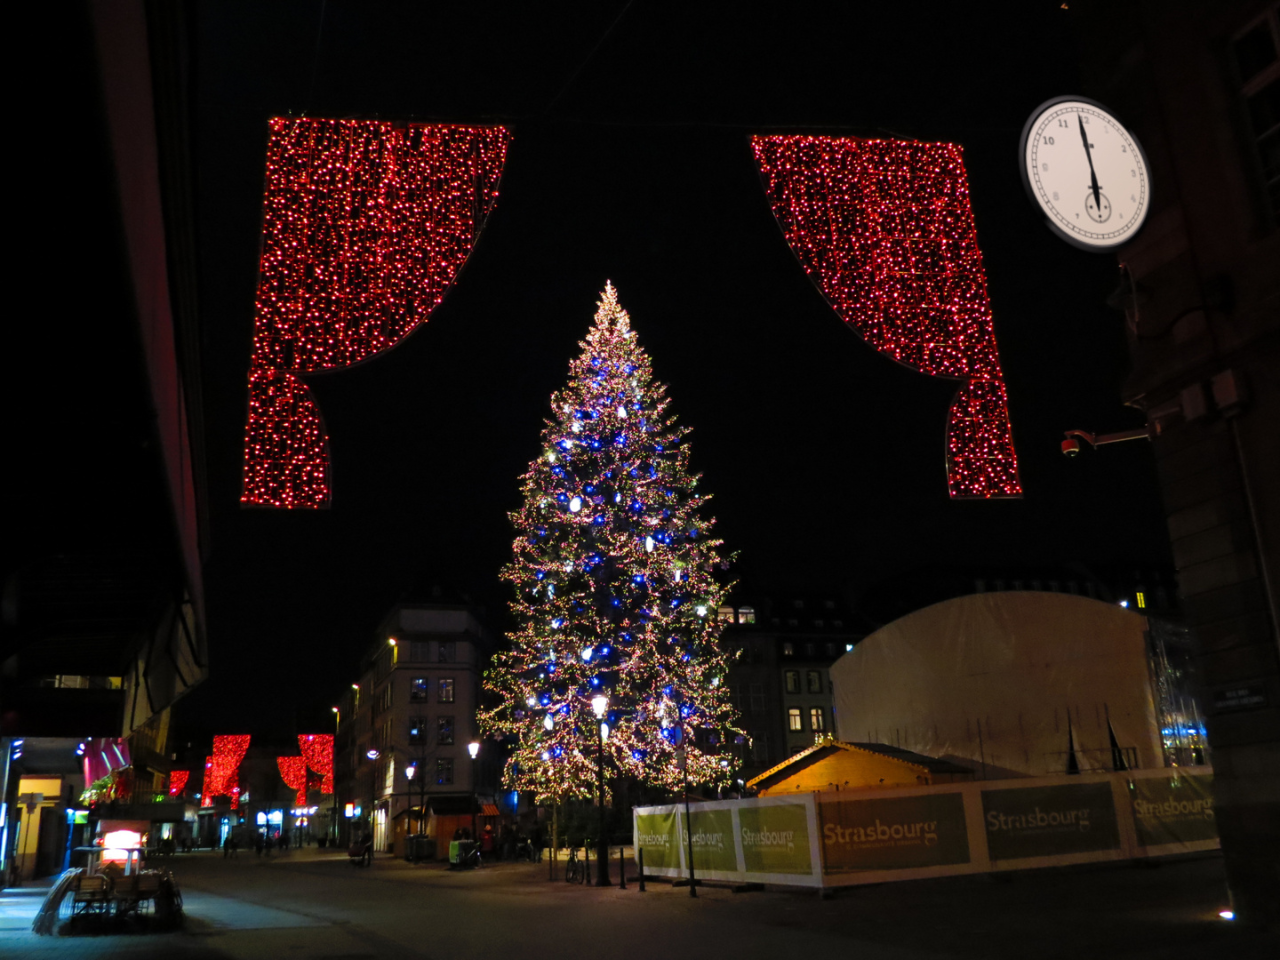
5:59
